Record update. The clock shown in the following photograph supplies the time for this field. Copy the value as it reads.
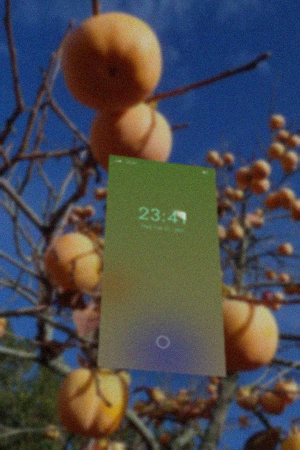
23:41
